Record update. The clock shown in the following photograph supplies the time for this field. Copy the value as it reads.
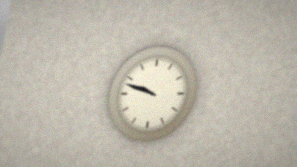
9:48
